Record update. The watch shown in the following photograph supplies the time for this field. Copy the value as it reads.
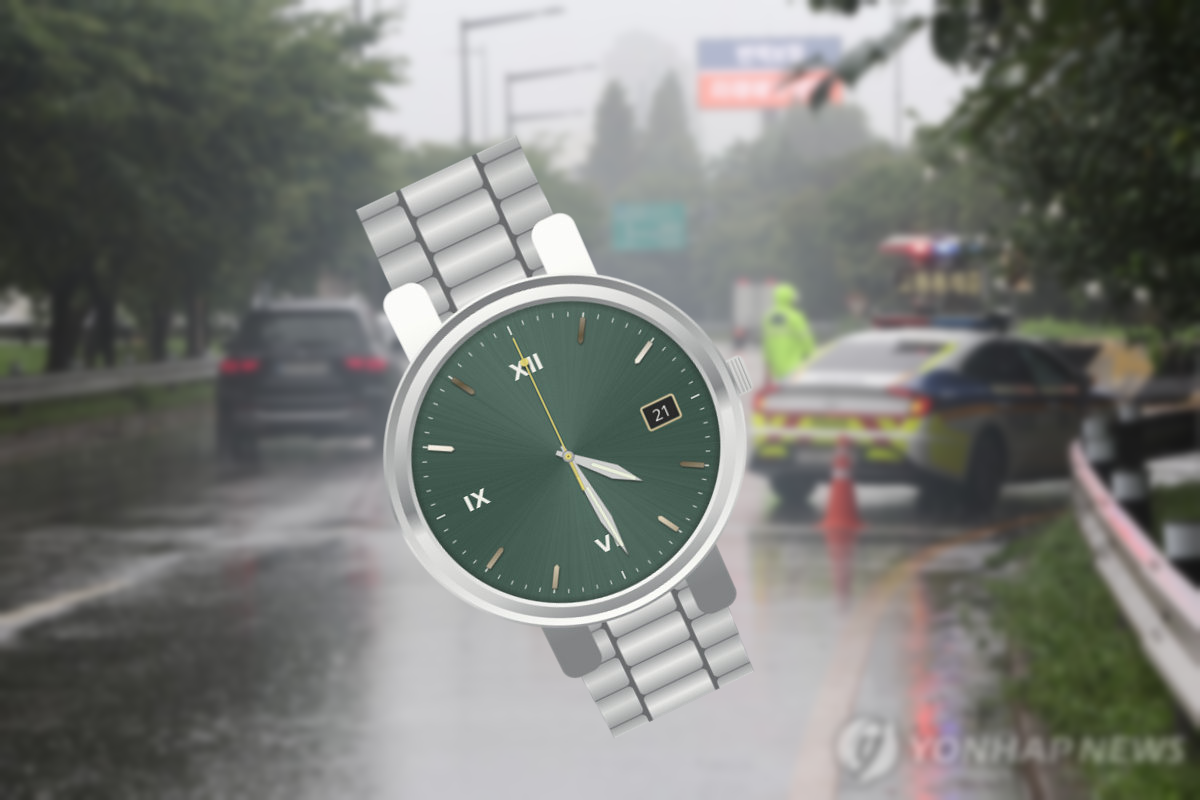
4:29:00
